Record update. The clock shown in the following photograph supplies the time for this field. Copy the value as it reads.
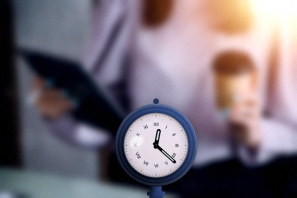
12:22
